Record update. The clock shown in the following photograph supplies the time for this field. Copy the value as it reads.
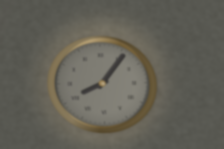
8:06
